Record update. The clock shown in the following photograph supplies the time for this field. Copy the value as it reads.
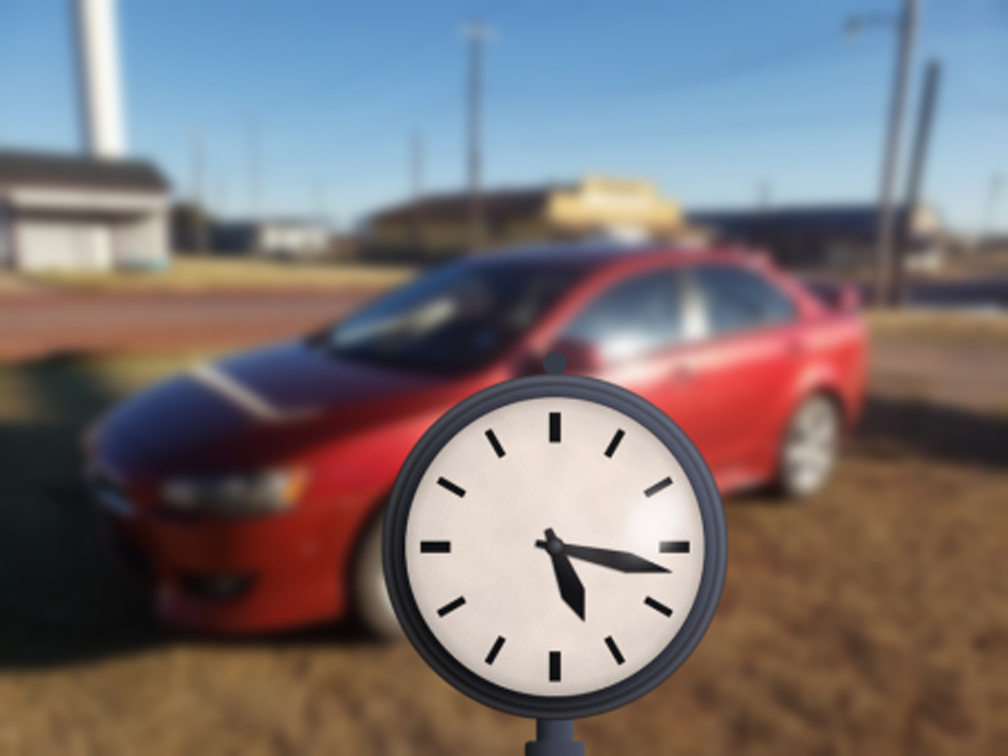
5:17
